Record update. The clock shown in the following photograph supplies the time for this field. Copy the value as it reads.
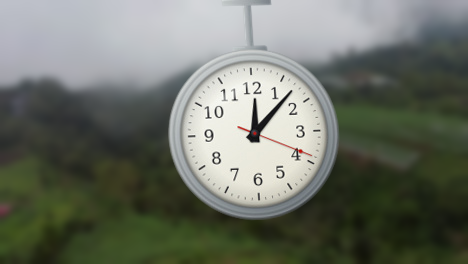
12:07:19
